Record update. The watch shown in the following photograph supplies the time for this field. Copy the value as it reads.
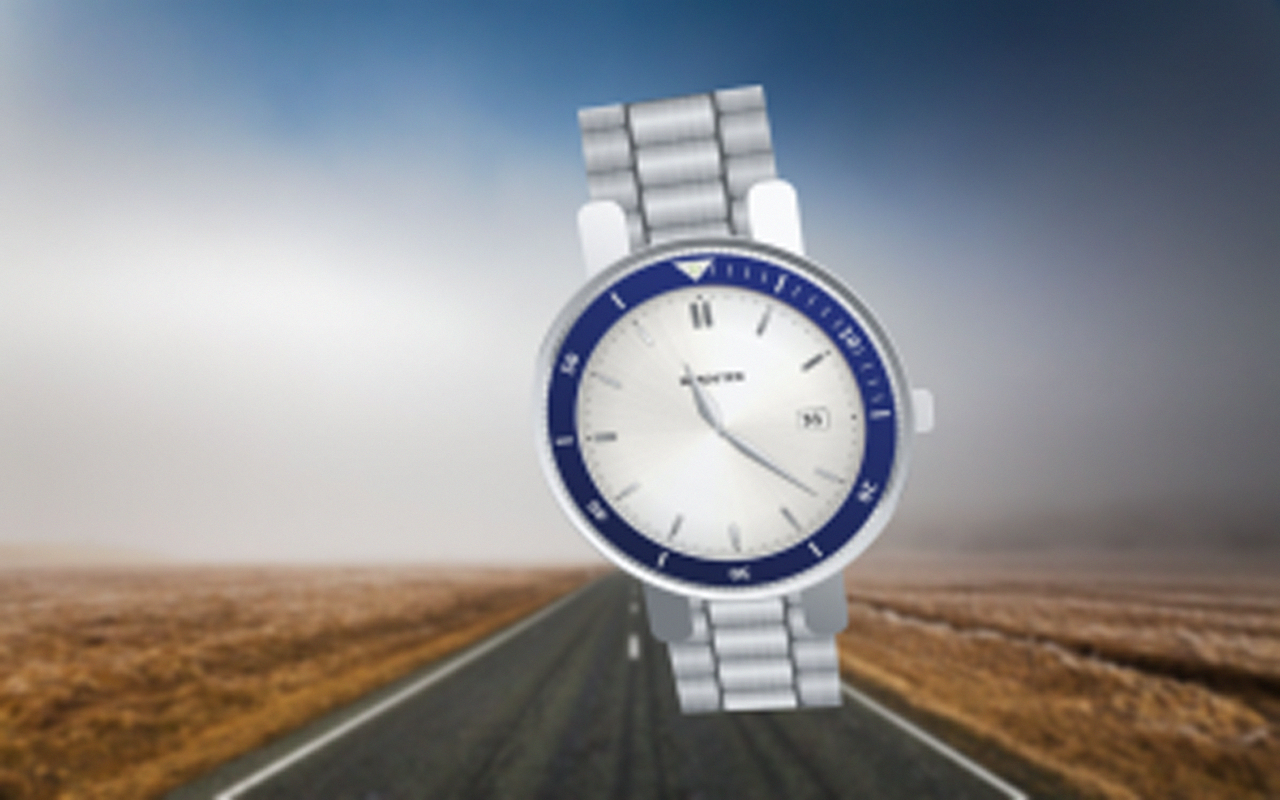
11:22
